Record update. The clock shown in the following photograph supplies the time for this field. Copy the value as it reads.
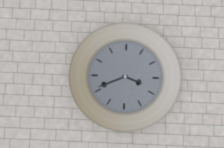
3:41
